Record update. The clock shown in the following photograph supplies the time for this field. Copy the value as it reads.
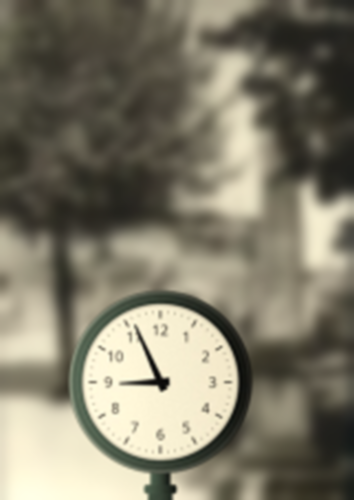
8:56
